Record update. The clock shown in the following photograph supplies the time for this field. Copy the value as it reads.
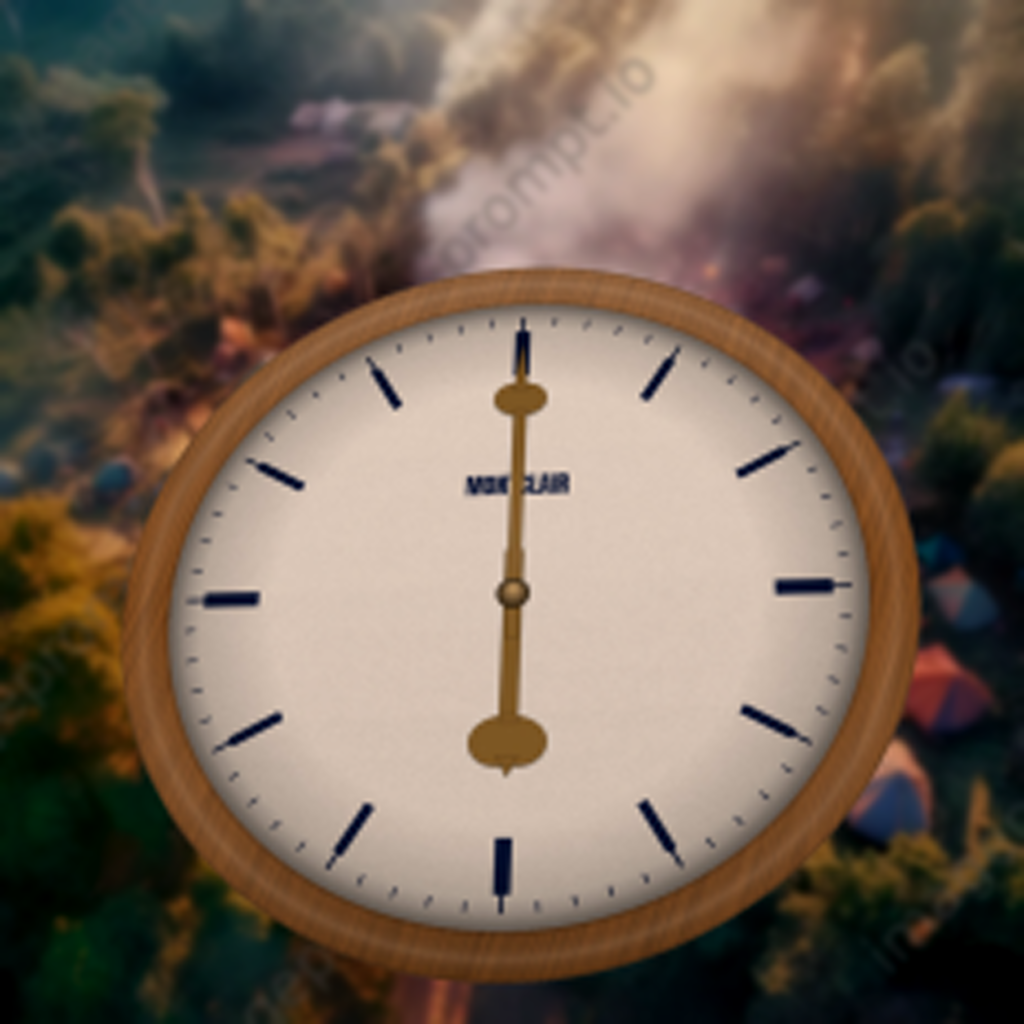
6:00
